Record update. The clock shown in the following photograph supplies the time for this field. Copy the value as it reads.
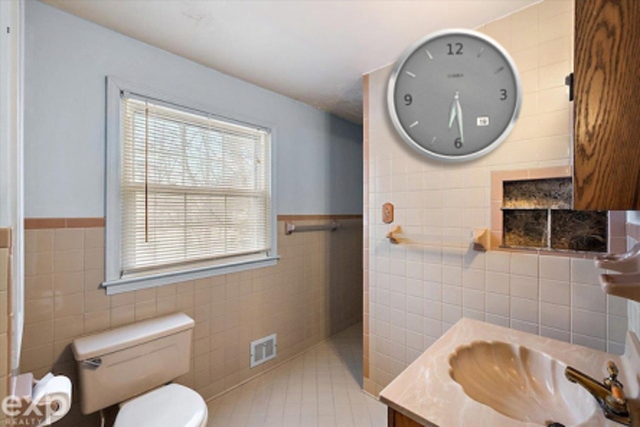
6:29
